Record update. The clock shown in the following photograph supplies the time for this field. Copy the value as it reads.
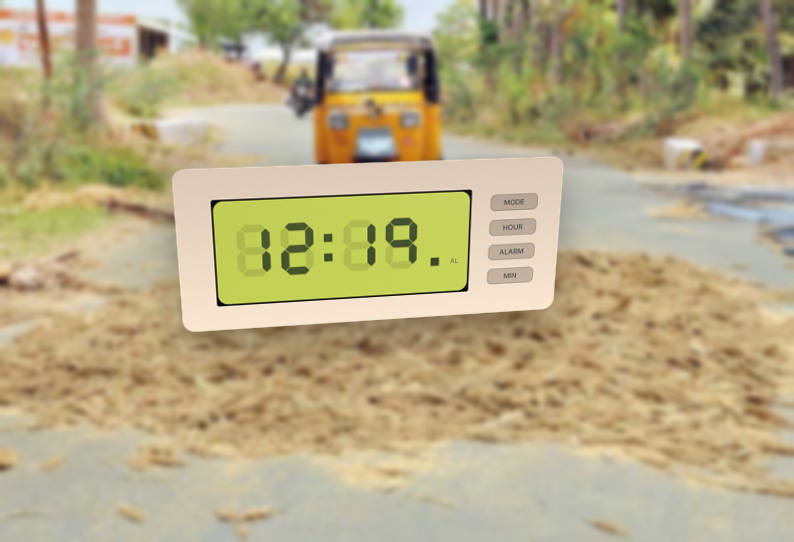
12:19
